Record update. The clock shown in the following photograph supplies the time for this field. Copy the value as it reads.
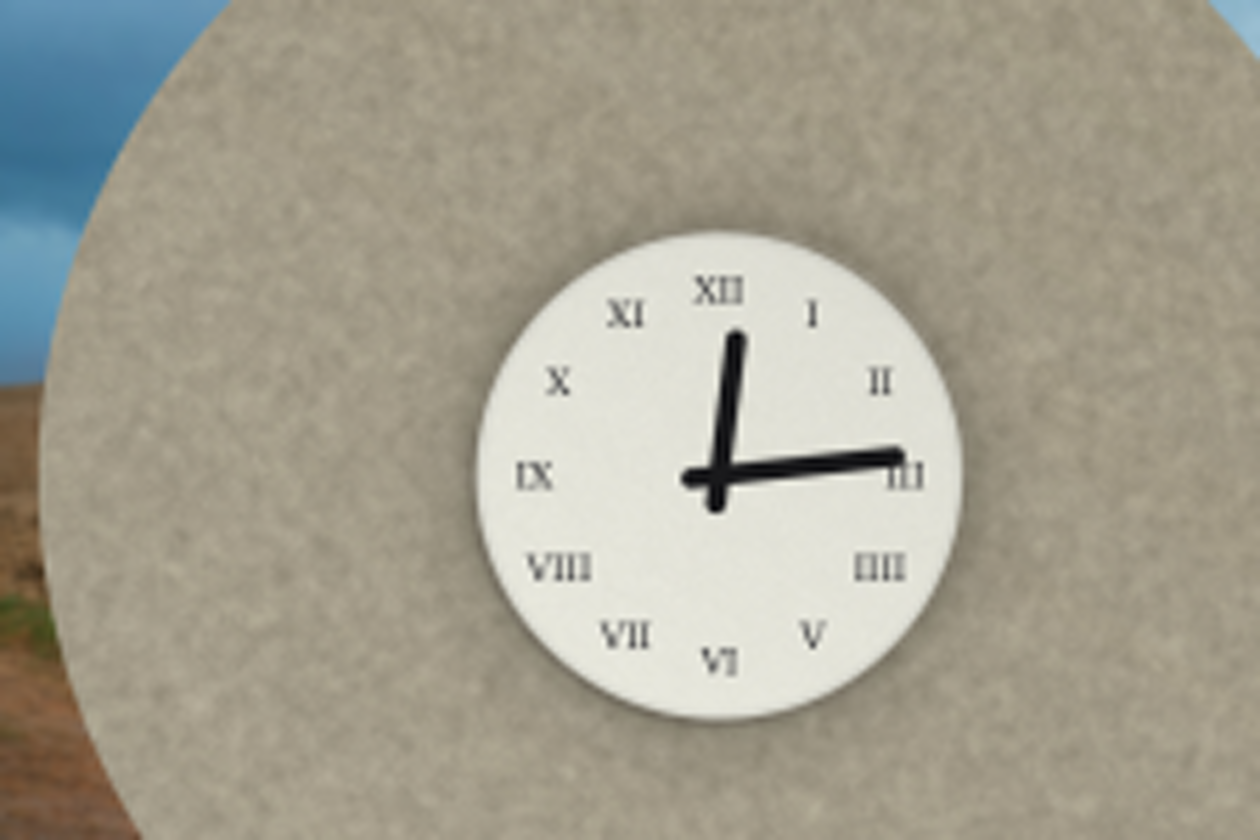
12:14
